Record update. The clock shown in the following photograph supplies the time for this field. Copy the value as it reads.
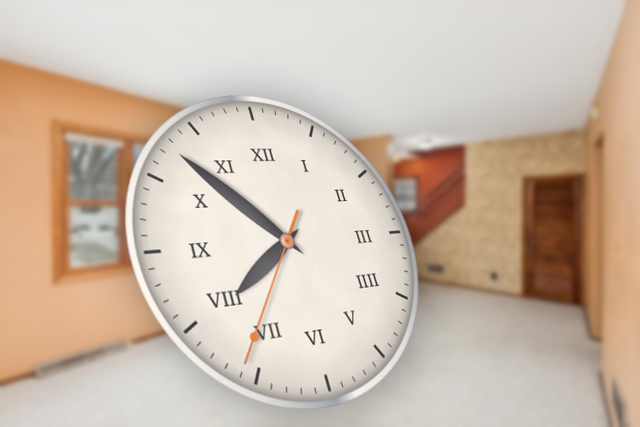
7:52:36
